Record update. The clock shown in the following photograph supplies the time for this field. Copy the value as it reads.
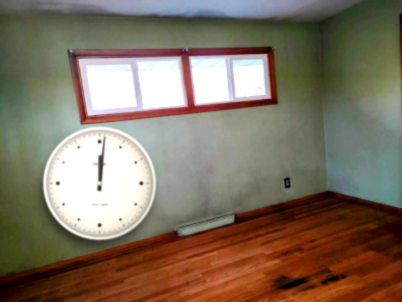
12:01
